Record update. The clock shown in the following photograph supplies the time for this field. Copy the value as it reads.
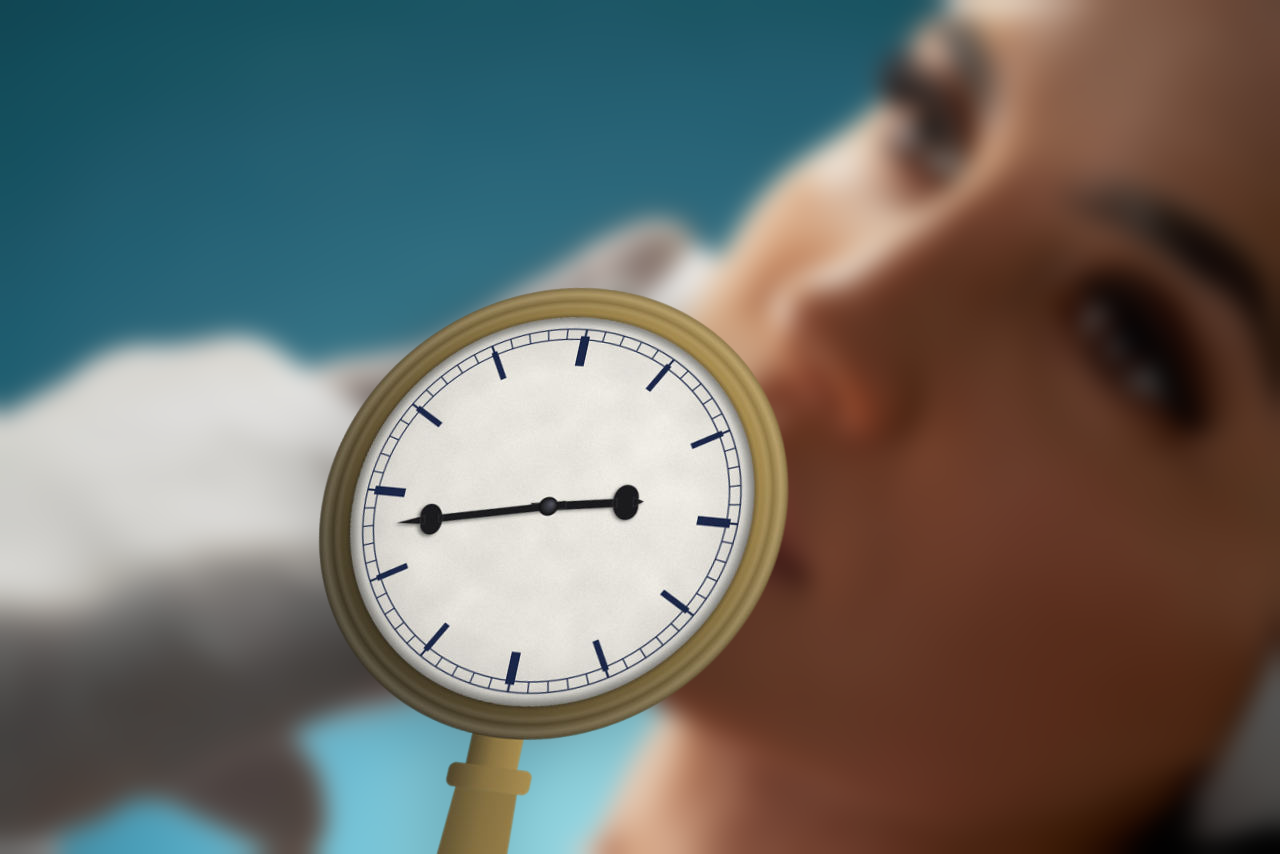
2:43
